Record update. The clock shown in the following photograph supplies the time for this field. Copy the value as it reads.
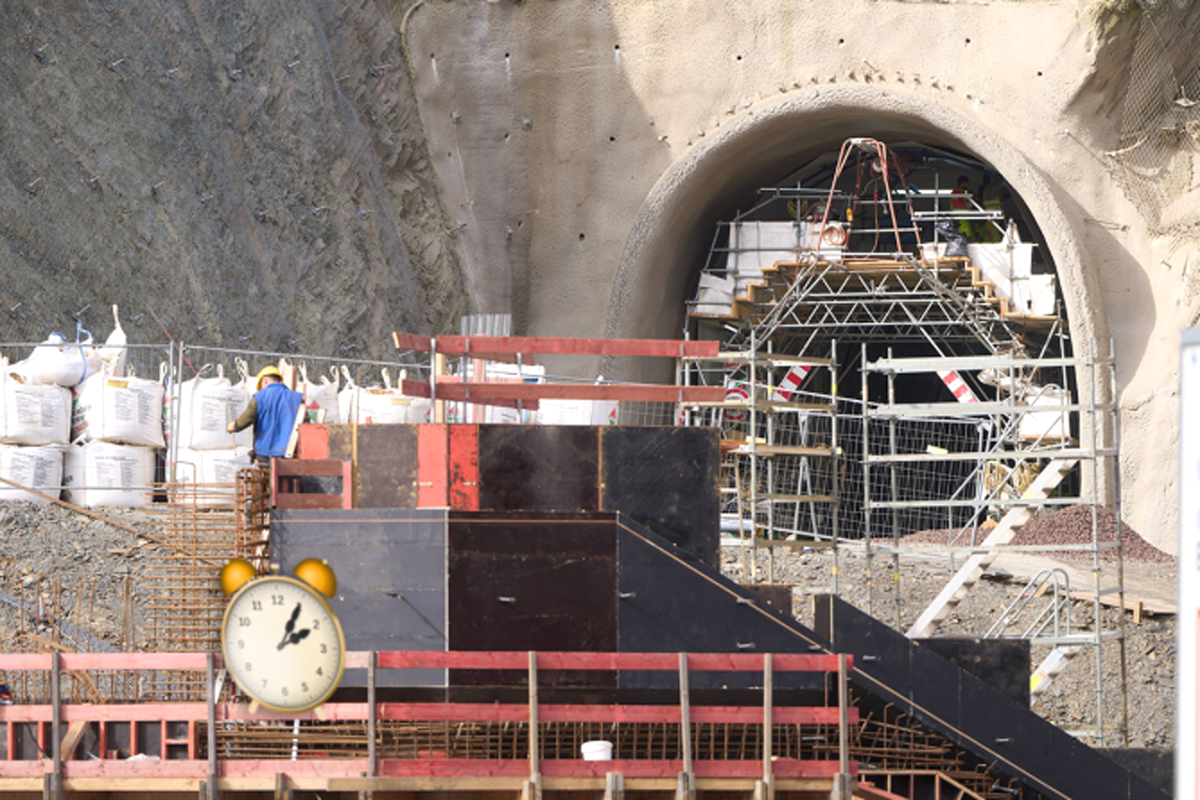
2:05
